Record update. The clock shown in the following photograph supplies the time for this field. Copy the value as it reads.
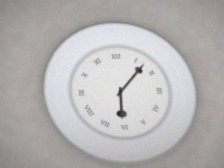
6:07
